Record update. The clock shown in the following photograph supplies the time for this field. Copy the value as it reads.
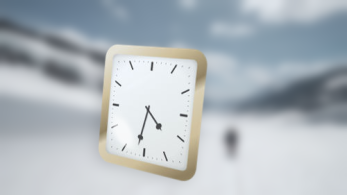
4:32
